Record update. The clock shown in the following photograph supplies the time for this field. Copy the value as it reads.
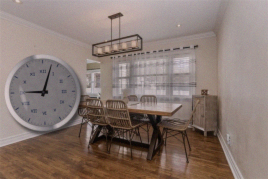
9:03
